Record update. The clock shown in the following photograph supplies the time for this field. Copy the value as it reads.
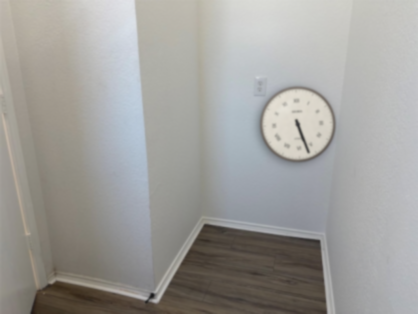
5:27
